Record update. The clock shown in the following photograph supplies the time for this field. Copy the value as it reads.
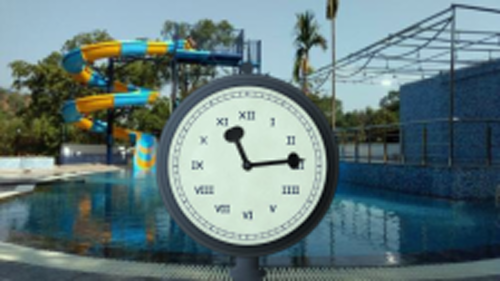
11:14
